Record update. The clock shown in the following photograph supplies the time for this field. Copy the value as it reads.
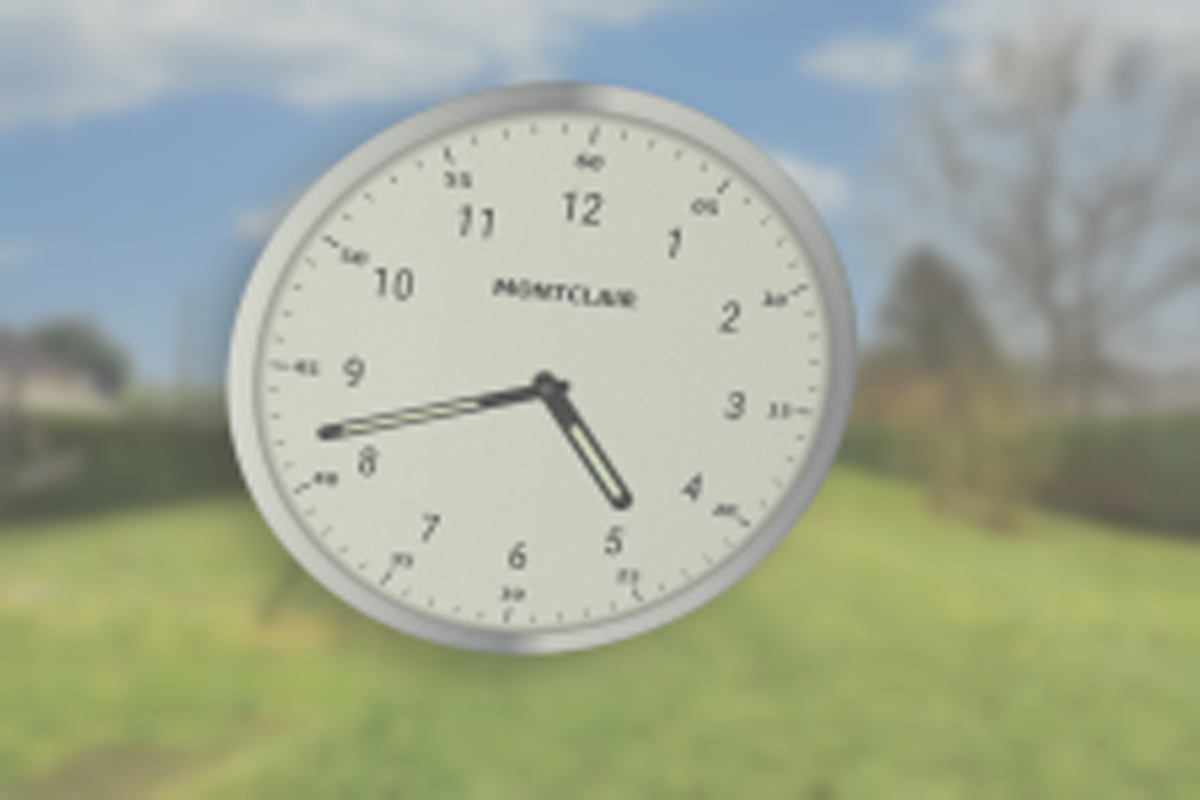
4:42
